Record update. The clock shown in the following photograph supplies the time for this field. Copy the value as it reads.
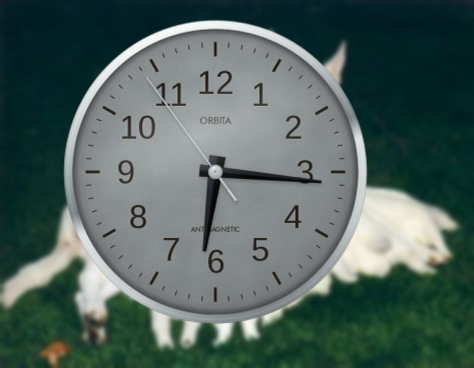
6:15:54
